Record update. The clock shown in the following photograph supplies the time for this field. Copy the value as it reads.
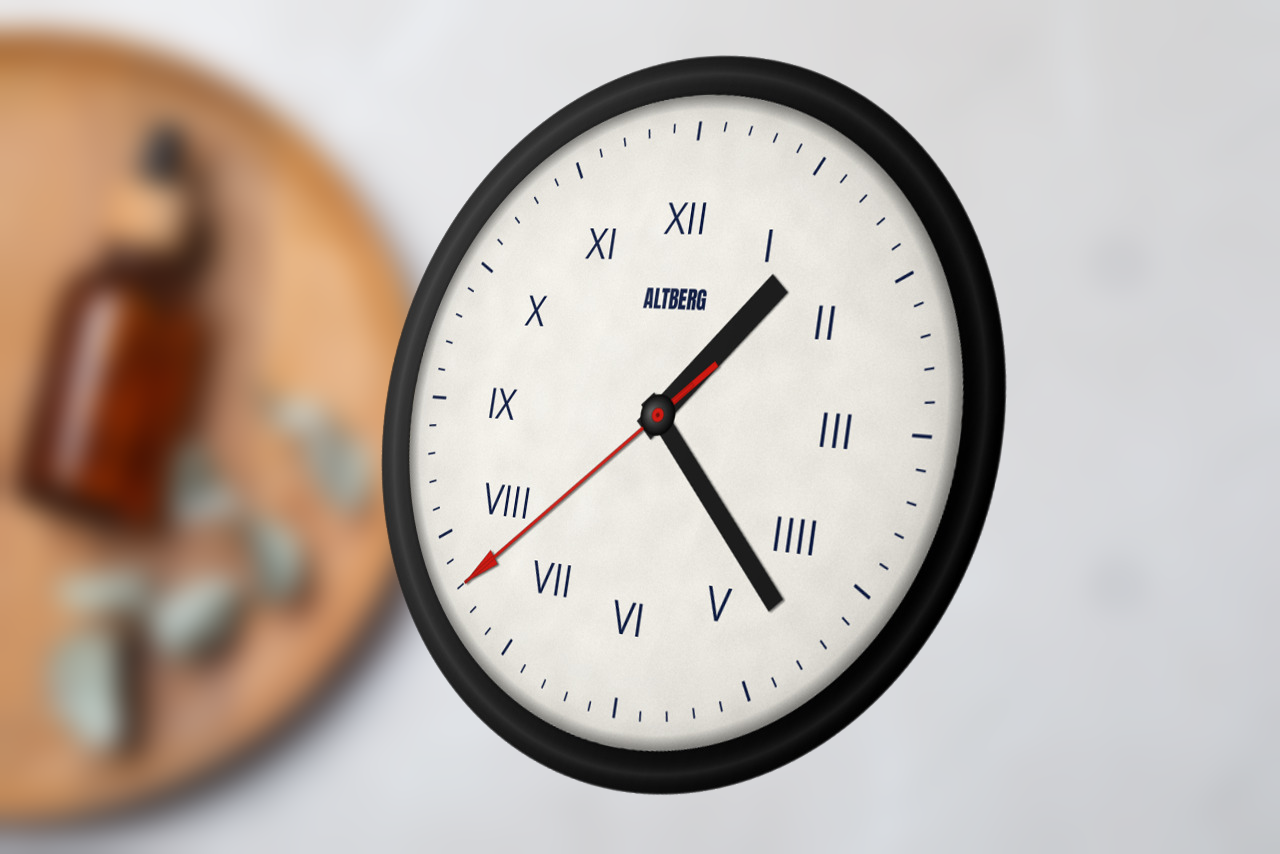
1:22:38
